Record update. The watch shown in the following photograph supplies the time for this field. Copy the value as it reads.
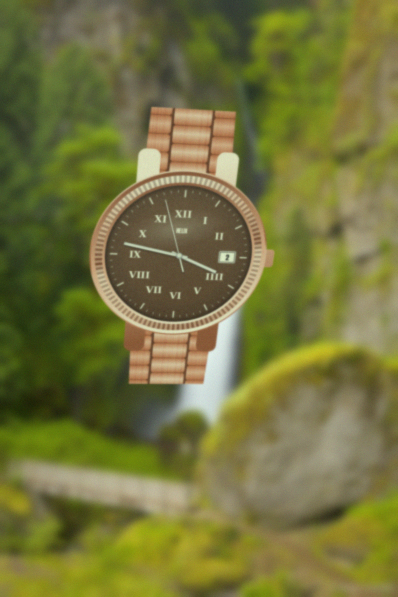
3:46:57
